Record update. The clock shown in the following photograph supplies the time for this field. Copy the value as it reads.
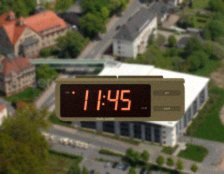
11:45
